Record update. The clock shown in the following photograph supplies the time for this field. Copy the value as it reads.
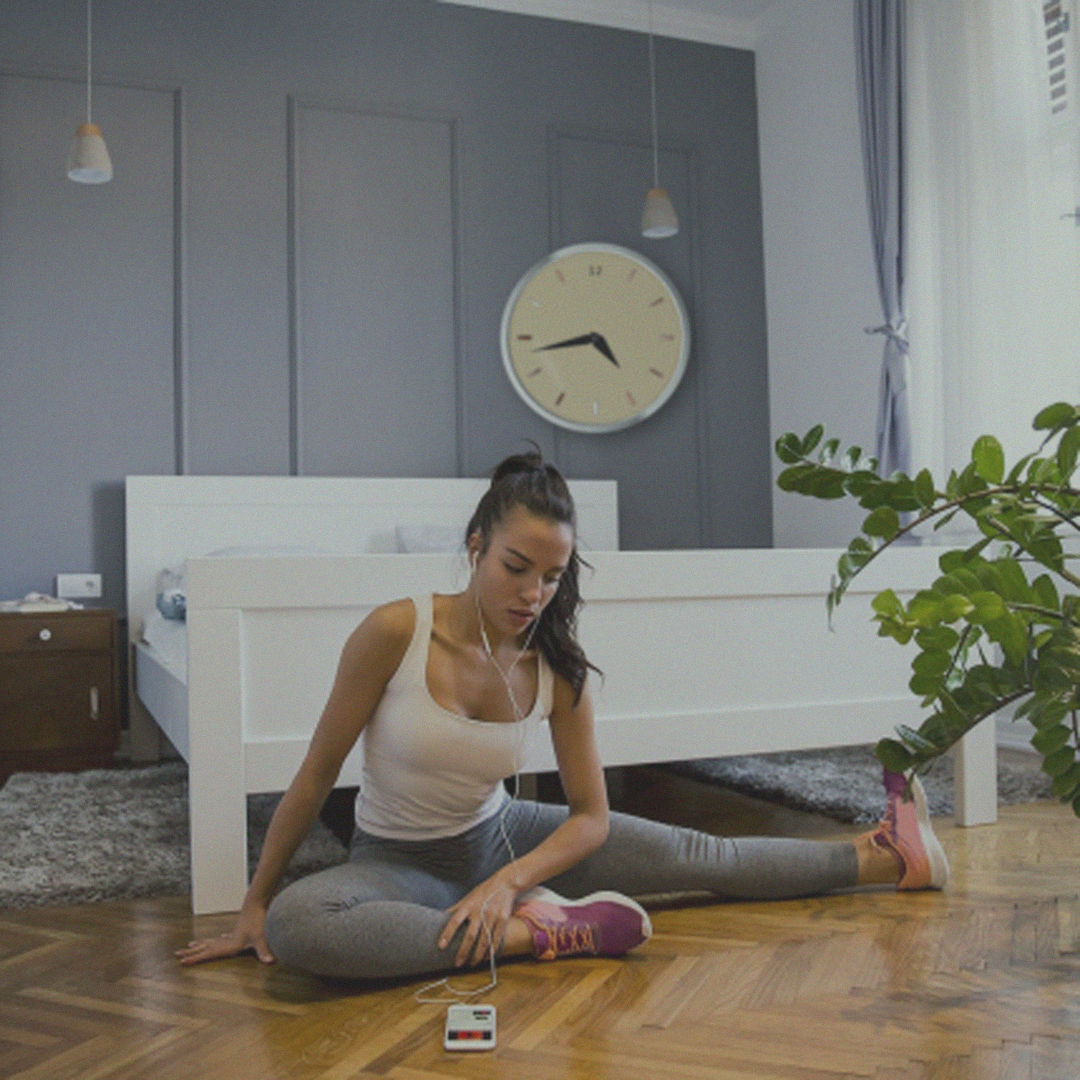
4:43
